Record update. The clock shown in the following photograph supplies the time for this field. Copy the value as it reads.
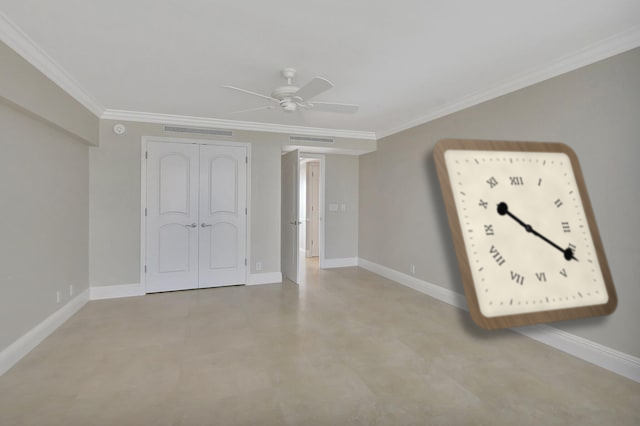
10:21
